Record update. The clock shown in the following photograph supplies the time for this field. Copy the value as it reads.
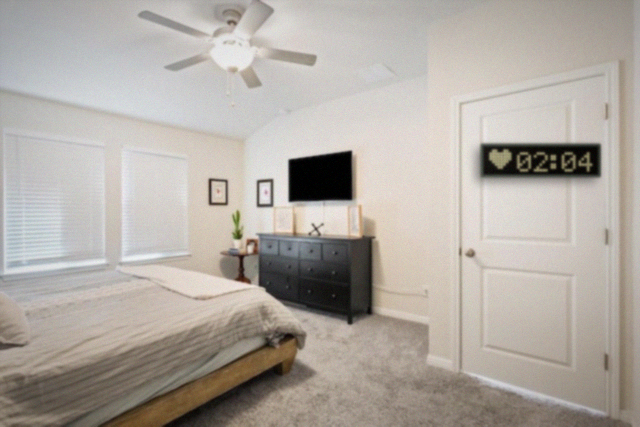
2:04
